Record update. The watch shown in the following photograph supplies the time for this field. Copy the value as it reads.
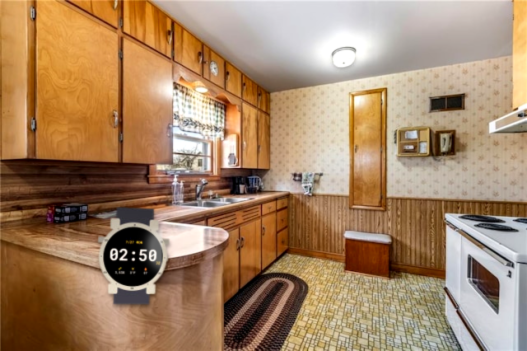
2:50
